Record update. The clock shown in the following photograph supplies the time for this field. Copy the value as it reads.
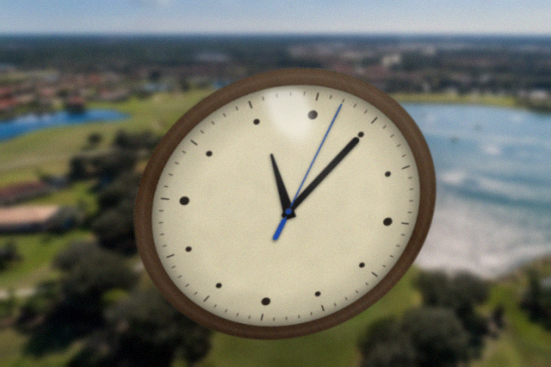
11:05:02
